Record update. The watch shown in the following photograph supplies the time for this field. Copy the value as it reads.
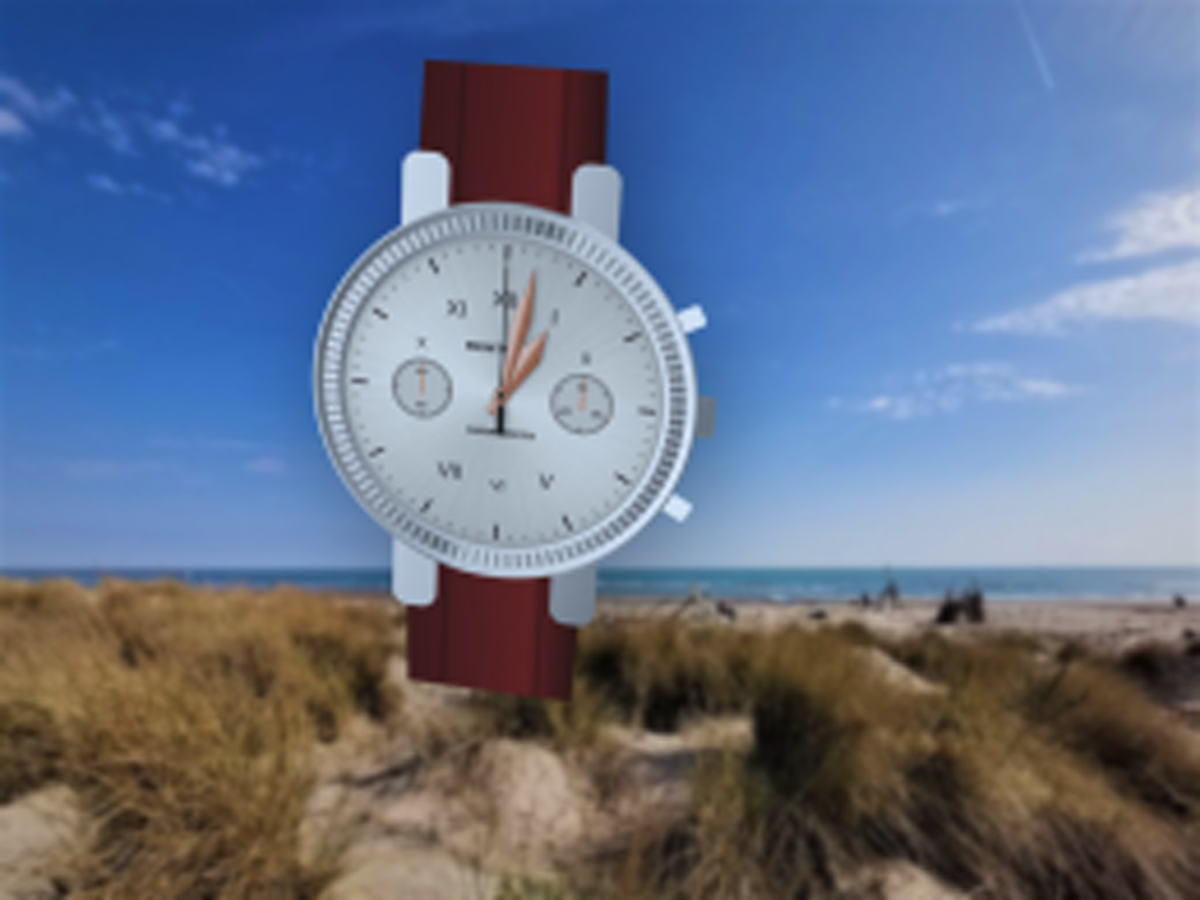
1:02
